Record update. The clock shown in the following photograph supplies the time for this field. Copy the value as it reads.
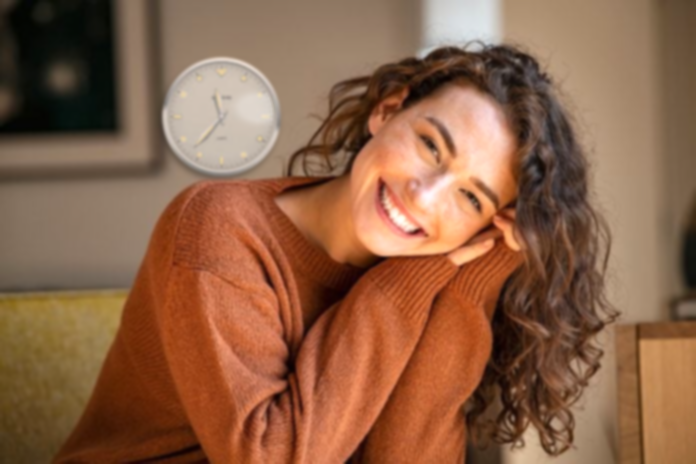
11:37
